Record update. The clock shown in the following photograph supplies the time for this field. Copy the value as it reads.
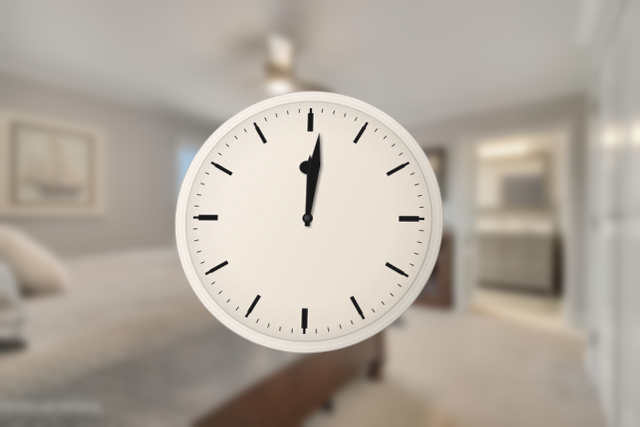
12:01
